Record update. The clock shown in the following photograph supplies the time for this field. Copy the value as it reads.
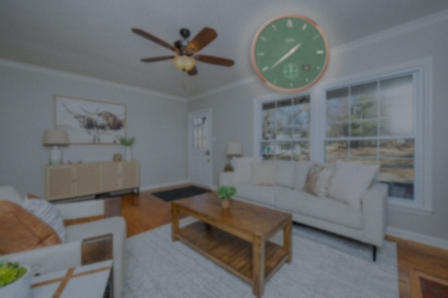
1:39
